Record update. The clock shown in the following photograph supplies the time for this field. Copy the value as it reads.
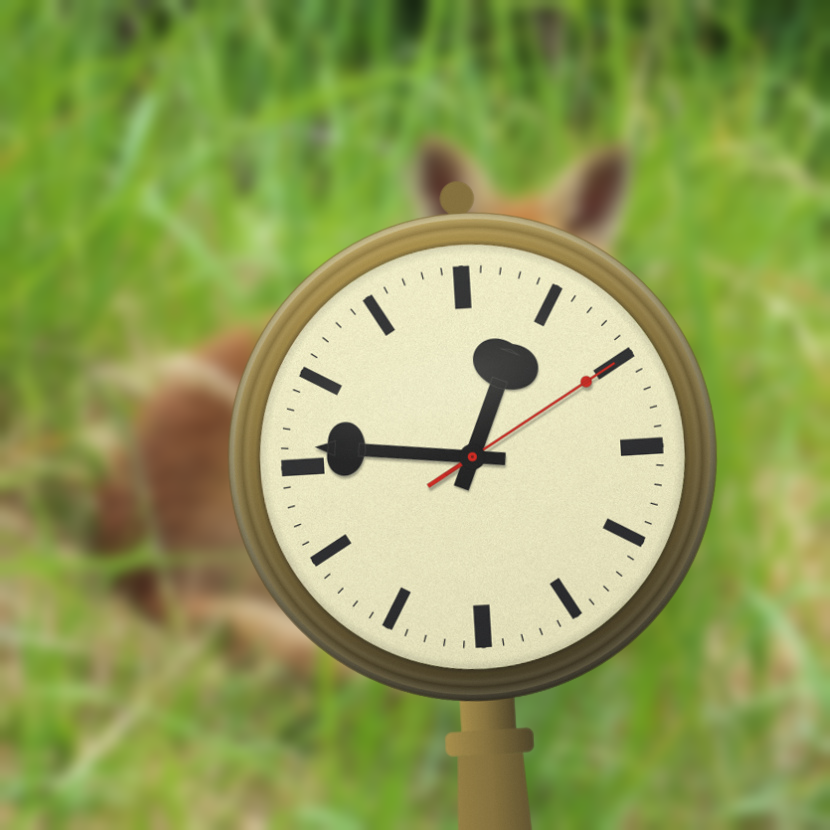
12:46:10
